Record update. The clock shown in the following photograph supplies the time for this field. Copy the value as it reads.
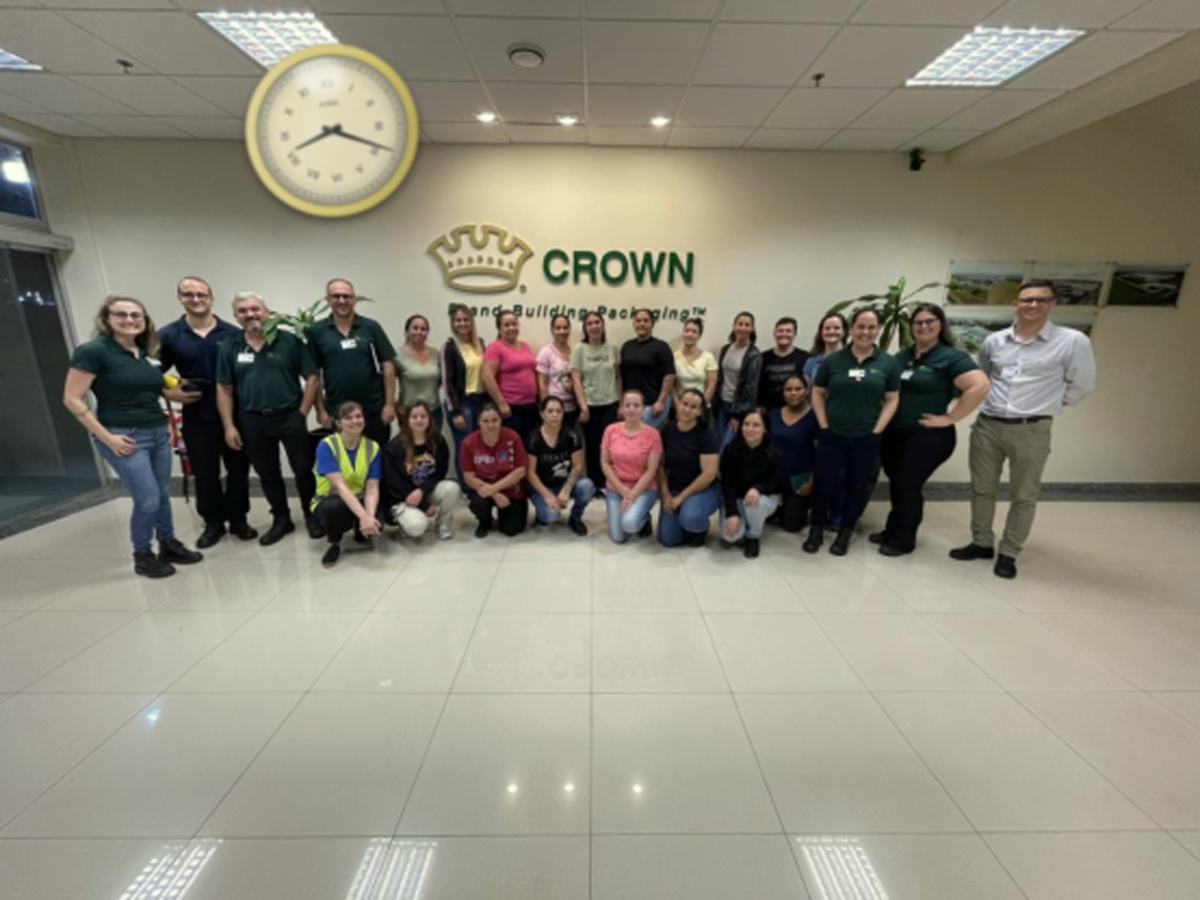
8:19
